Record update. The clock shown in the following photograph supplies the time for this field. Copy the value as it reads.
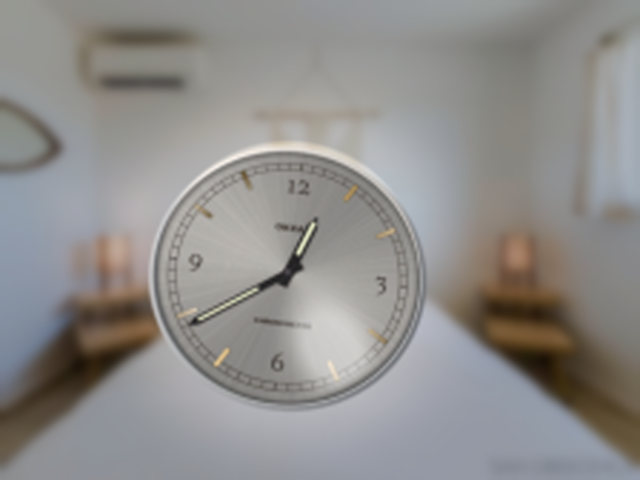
12:39
